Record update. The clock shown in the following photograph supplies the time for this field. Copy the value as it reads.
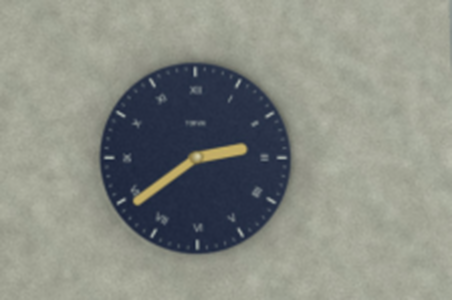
2:39
